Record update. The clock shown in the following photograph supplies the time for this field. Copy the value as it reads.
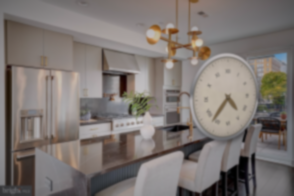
4:37
